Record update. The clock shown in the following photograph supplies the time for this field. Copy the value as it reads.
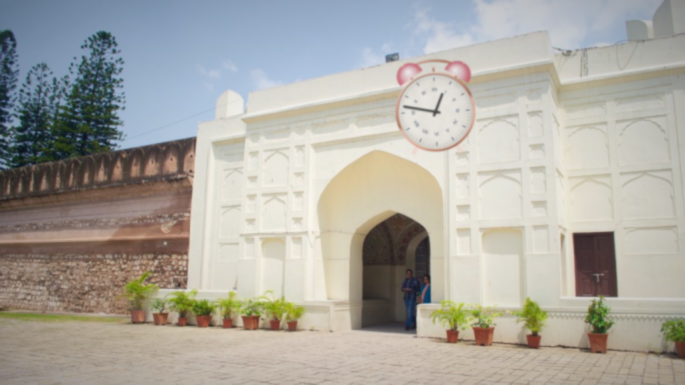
12:47
